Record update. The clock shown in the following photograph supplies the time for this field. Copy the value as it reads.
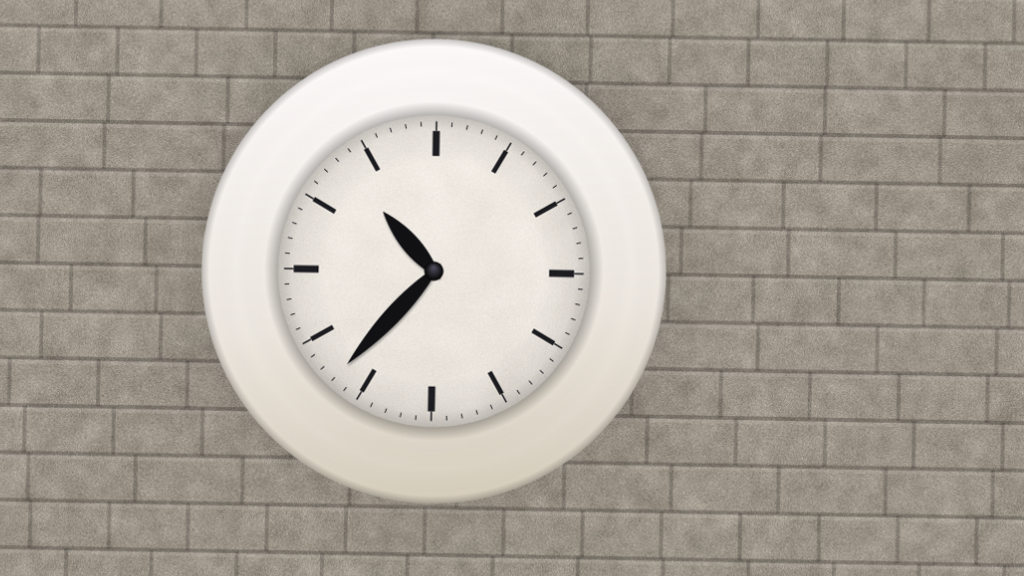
10:37
